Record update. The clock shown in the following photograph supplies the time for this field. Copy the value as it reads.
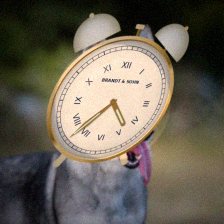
4:37
